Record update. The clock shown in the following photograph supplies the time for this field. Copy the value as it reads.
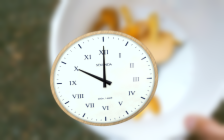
10:00
